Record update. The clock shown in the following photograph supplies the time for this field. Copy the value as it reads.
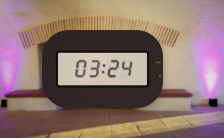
3:24
